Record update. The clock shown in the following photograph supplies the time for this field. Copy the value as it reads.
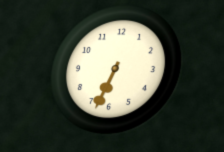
6:33
